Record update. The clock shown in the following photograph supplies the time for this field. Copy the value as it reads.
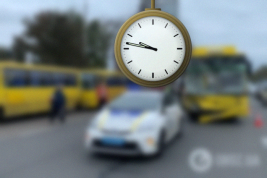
9:47
